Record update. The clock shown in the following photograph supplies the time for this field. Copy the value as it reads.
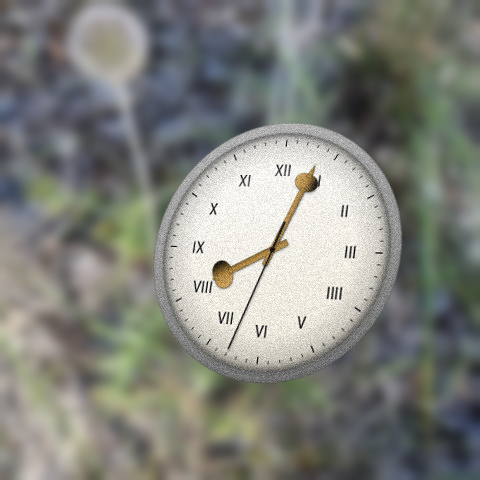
8:03:33
